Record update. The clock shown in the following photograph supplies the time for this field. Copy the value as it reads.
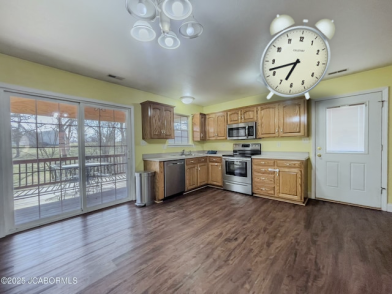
6:42
